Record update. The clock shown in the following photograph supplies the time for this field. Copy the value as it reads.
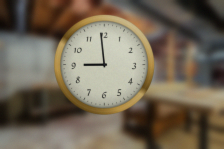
8:59
